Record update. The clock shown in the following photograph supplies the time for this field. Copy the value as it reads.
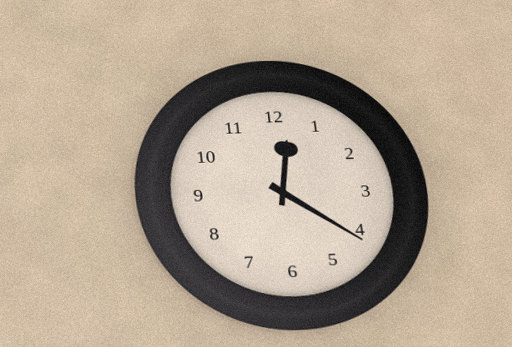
12:21
